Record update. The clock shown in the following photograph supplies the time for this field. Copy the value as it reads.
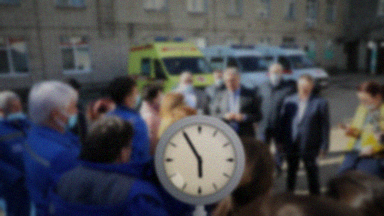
5:55
